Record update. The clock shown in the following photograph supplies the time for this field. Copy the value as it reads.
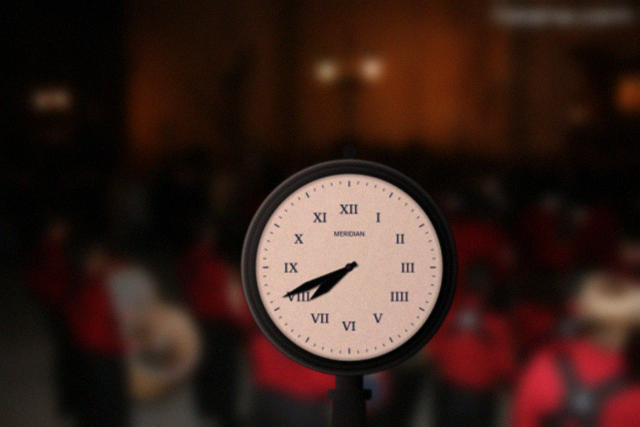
7:41
